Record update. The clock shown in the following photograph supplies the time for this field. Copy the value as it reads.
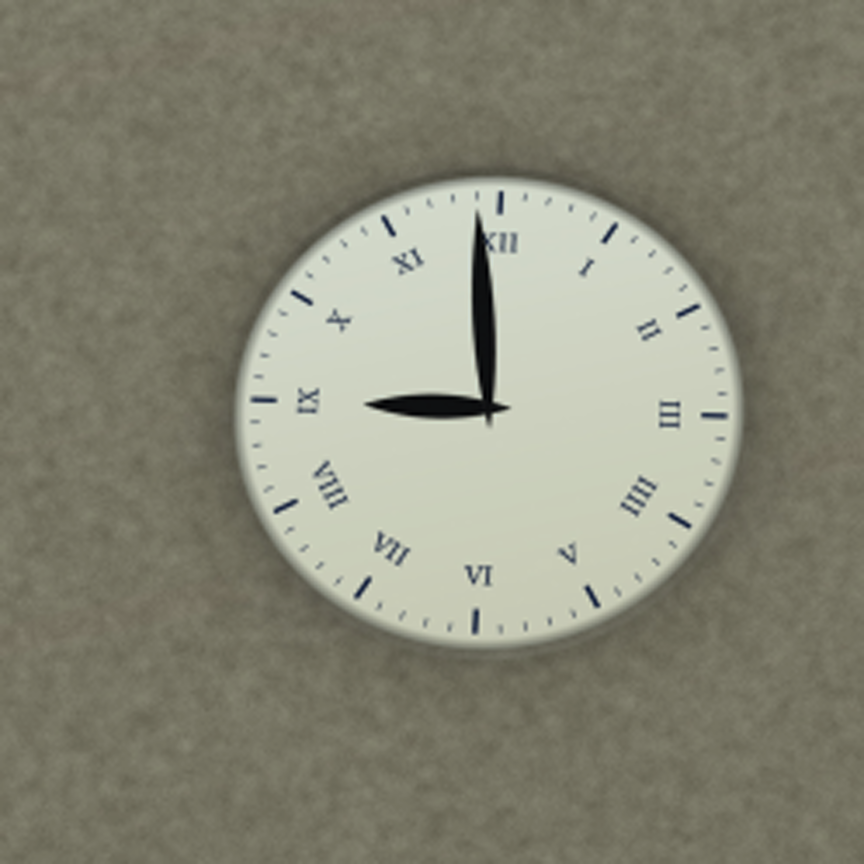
8:59
